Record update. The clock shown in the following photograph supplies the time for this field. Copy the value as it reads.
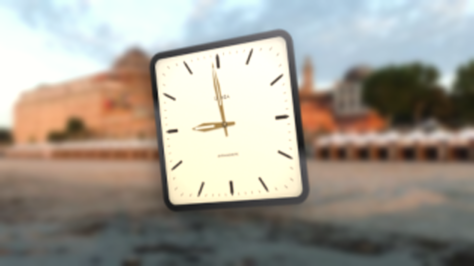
8:59
